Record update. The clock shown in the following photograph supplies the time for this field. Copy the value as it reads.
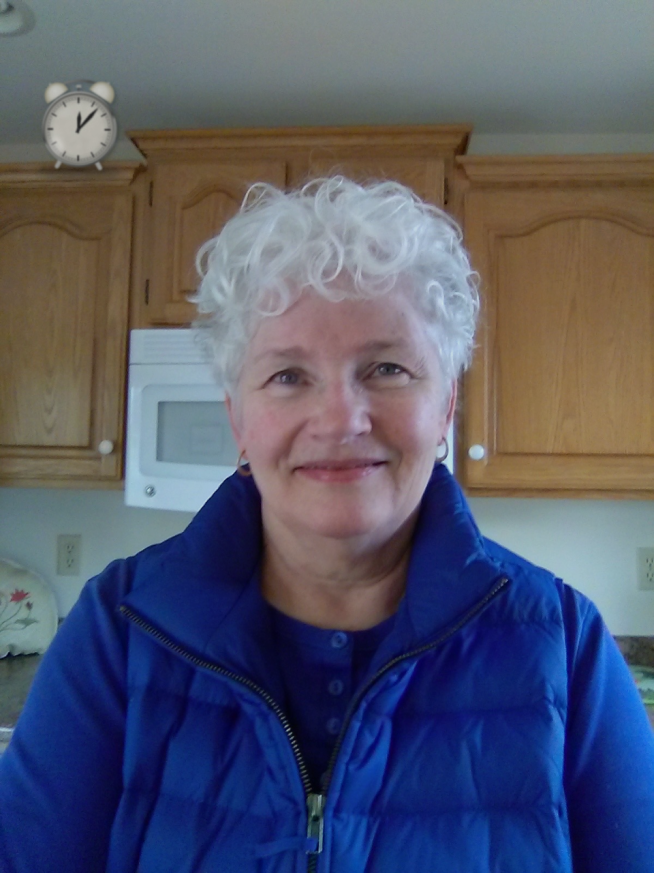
12:07
